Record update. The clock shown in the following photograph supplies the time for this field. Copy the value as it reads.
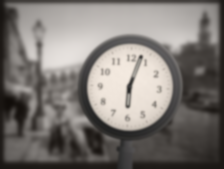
6:03
